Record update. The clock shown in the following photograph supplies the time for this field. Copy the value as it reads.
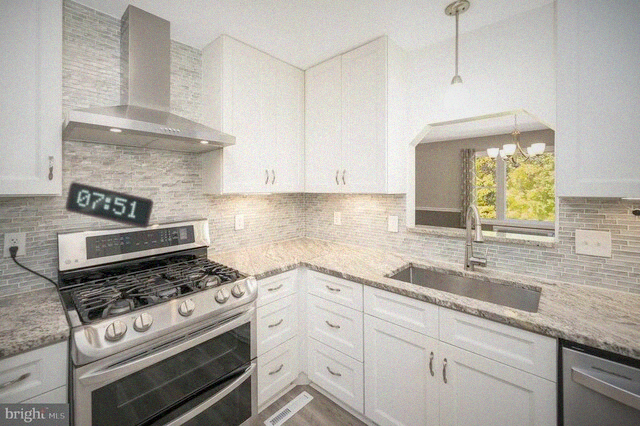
7:51
